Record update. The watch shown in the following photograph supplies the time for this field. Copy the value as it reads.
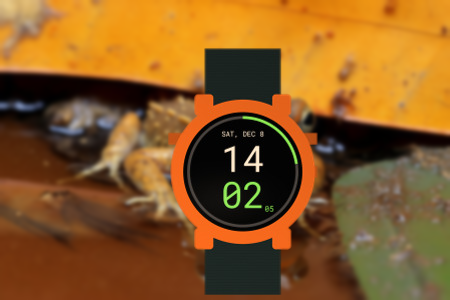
14:02:05
